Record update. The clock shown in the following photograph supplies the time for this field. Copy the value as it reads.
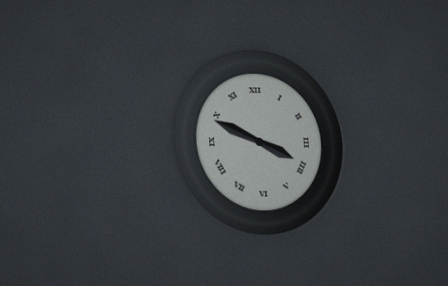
3:49
